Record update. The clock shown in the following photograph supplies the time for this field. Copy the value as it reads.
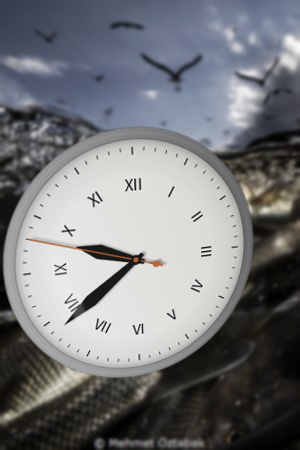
9:38:48
